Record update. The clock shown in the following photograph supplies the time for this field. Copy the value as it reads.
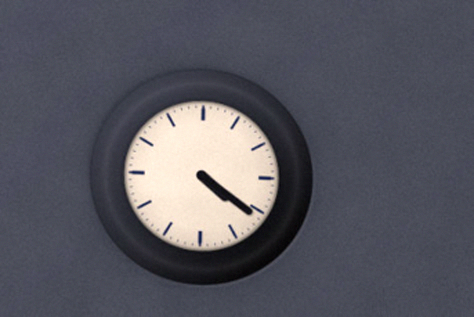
4:21
